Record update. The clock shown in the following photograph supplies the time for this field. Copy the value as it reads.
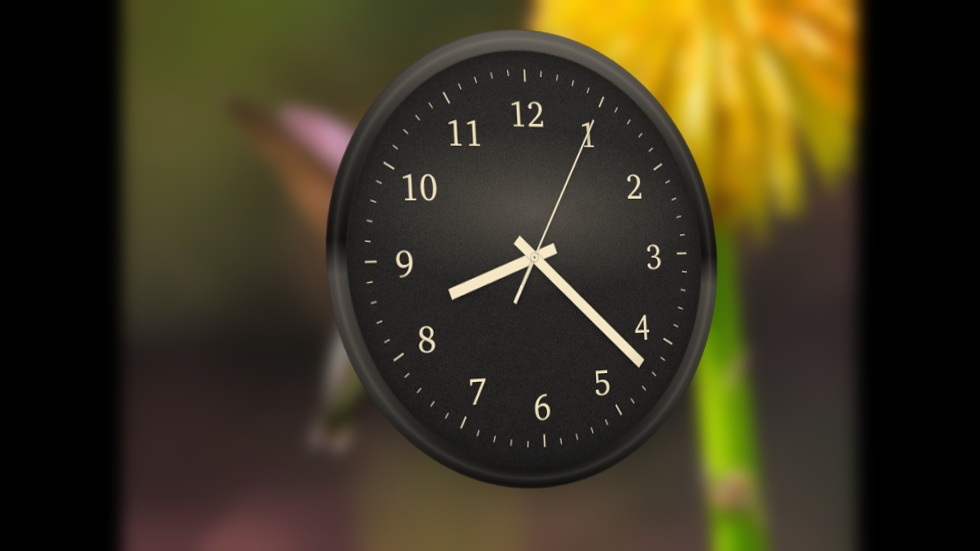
8:22:05
